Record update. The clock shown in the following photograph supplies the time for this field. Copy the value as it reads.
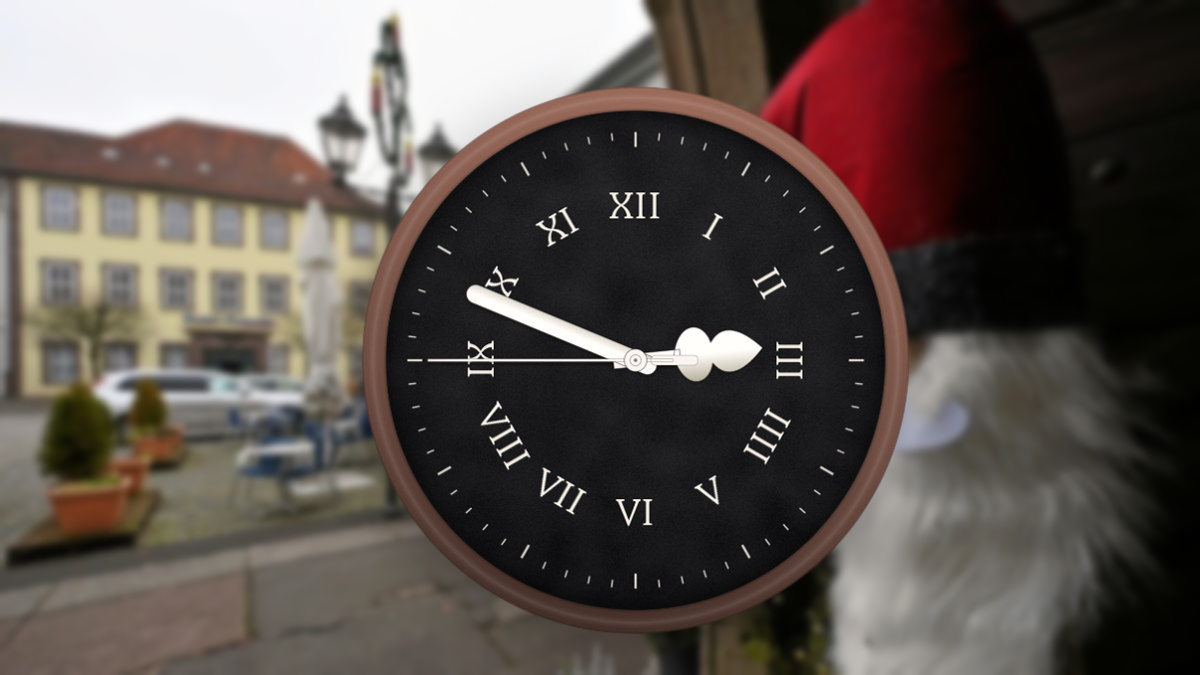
2:48:45
